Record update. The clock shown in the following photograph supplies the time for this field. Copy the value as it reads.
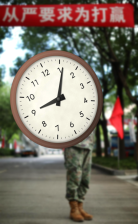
9:06
